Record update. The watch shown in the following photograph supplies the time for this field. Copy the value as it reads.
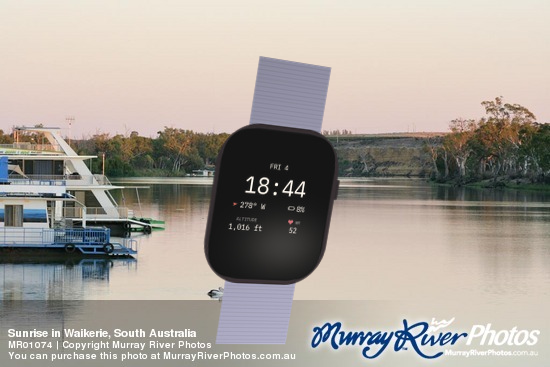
18:44
